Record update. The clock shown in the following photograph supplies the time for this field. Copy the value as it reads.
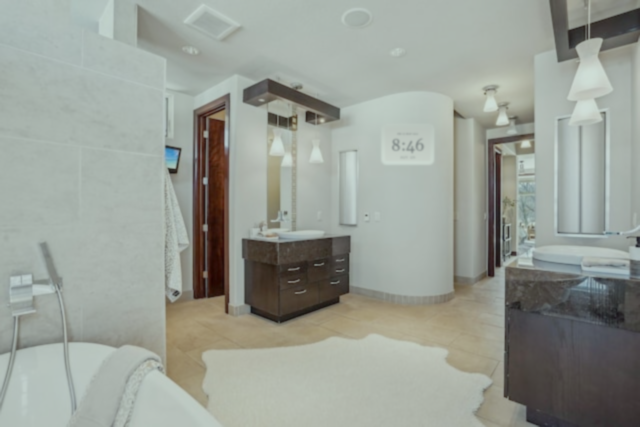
8:46
